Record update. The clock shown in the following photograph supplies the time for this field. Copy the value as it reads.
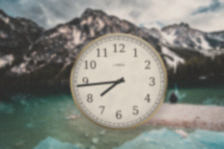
7:44
